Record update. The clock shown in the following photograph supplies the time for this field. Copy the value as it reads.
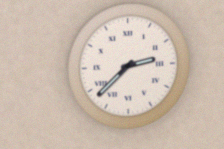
2:38
